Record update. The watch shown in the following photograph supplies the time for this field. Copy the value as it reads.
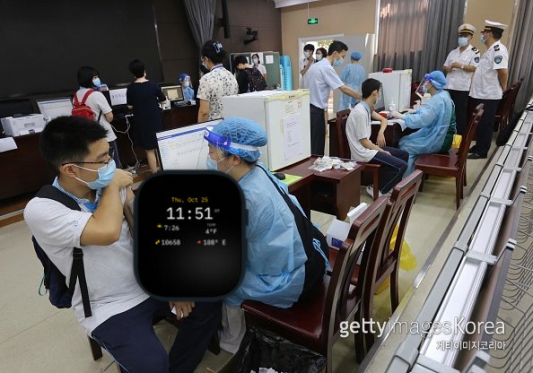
11:51
